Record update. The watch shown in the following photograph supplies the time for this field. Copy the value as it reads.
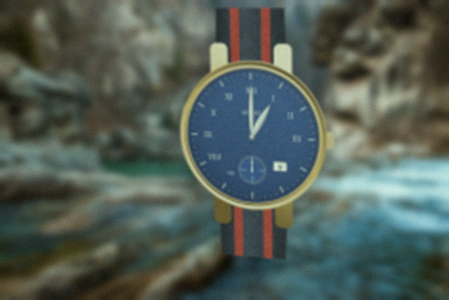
1:00
